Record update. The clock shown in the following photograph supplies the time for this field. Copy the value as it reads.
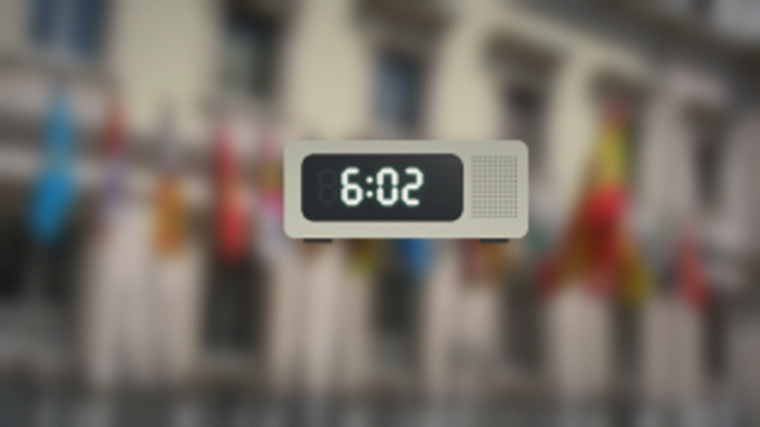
6:02
